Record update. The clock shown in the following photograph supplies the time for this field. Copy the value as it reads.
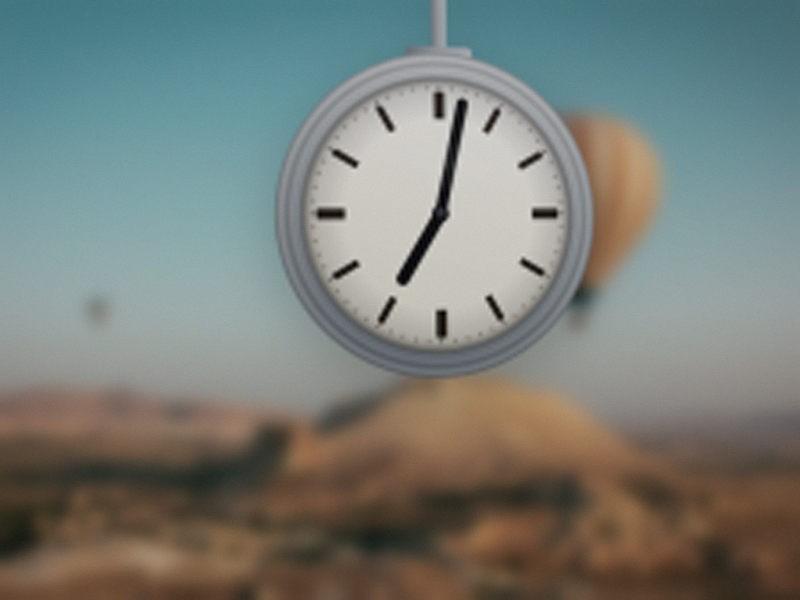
7:02
